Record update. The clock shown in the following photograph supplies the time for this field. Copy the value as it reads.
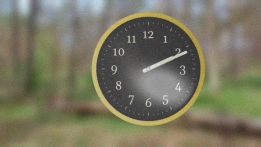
2:11
